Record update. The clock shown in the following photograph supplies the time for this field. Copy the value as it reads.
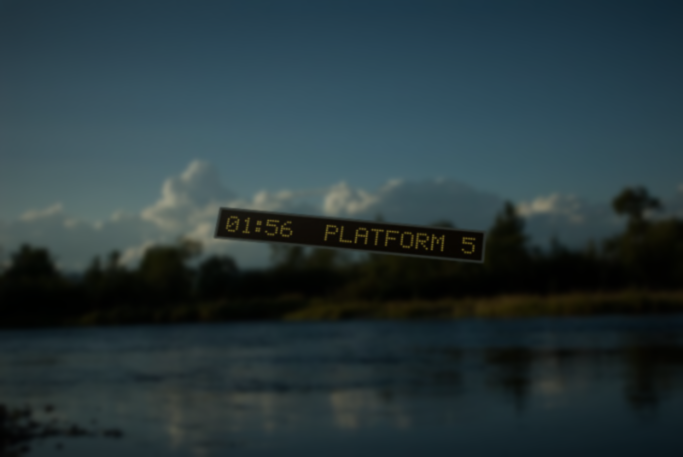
1:56
